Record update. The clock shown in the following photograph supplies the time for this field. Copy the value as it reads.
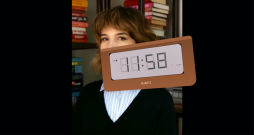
11:58
